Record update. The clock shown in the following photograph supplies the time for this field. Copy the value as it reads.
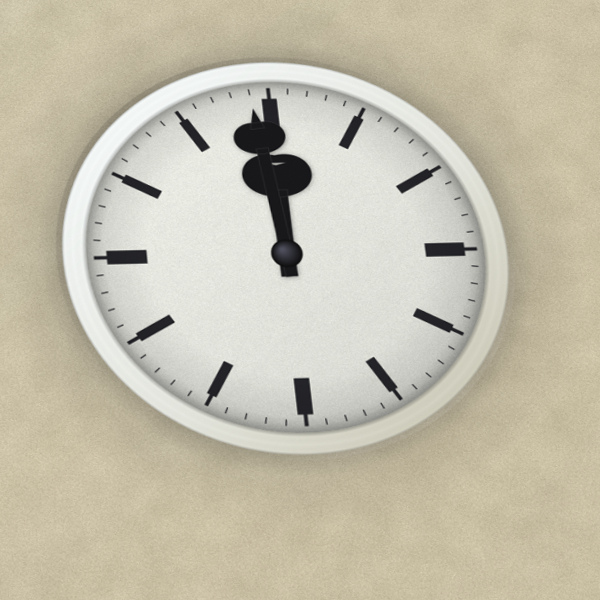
11:59
